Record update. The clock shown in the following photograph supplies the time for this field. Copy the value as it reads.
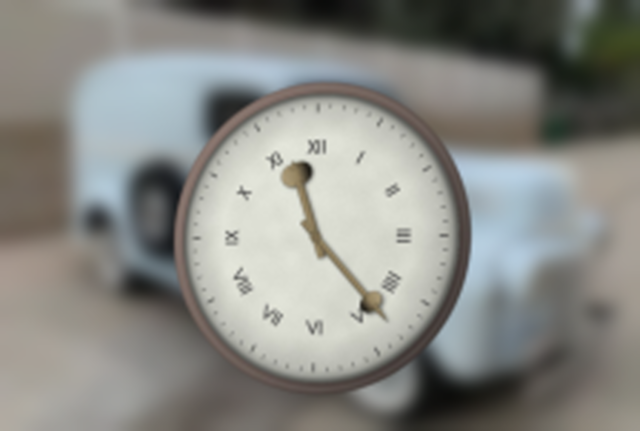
11:23
